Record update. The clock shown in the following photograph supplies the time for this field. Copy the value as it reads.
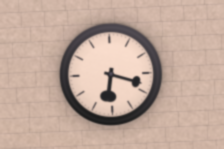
6:18
